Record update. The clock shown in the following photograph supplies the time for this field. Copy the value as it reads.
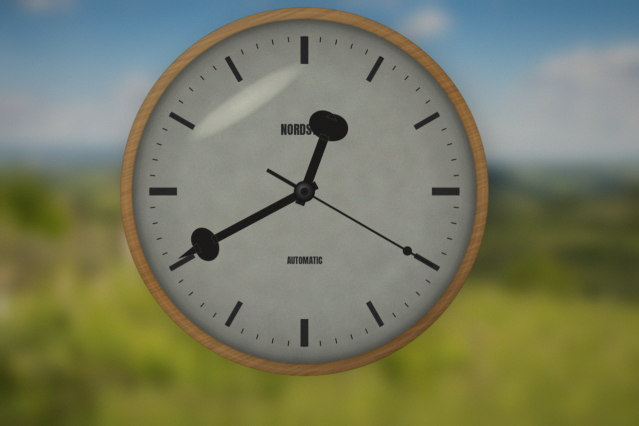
12:40:20
